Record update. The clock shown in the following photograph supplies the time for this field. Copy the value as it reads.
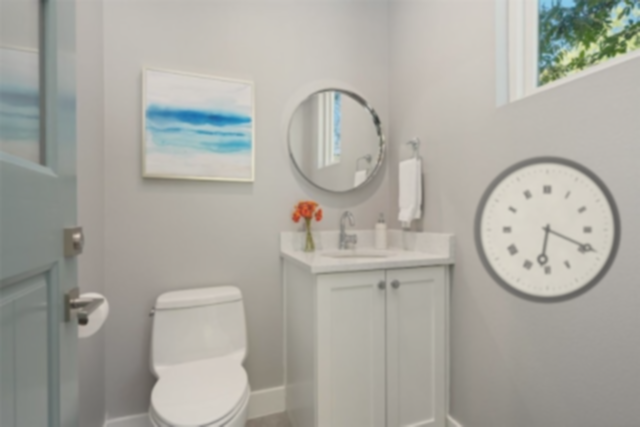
6:19
